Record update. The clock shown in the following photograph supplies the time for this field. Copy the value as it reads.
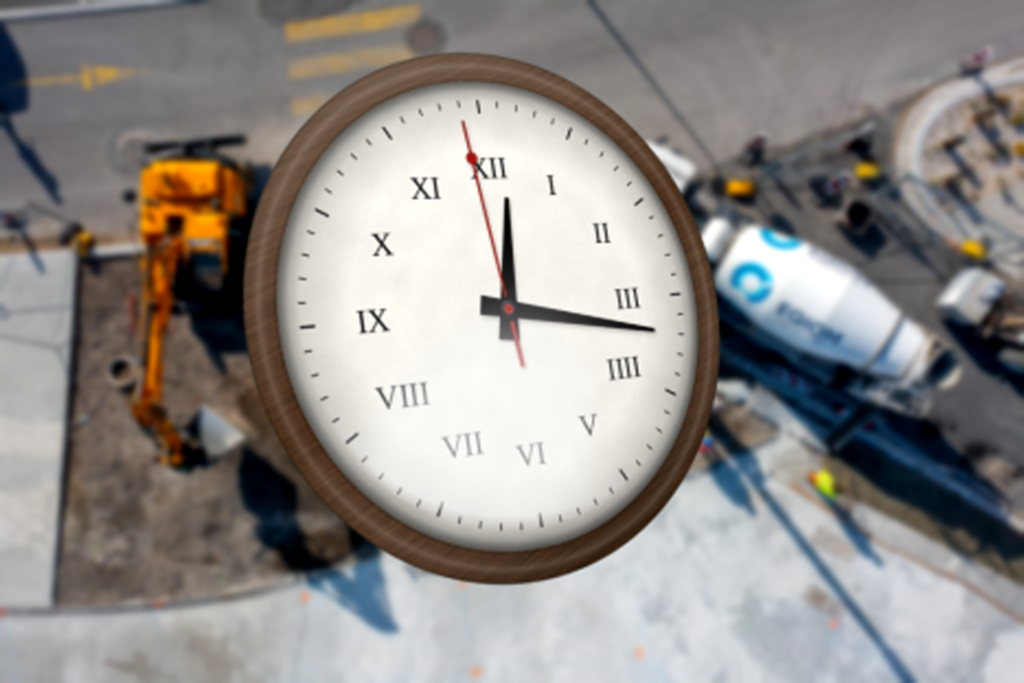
12:16:59
